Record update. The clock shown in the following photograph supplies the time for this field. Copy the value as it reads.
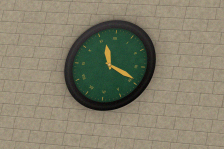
11:19
